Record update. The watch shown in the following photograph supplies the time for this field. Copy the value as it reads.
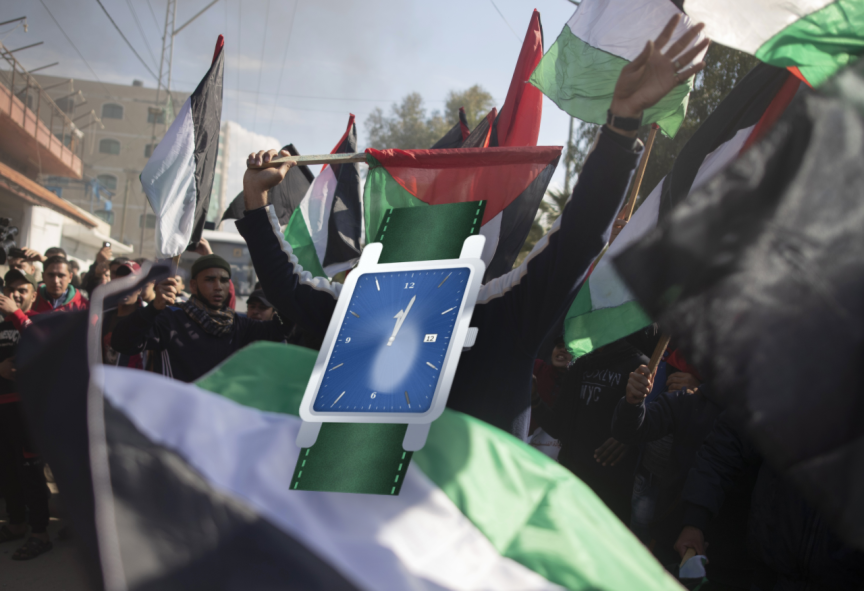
12:02
